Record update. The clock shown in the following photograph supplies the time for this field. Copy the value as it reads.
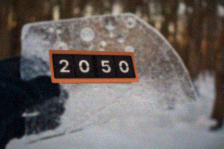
20:50
